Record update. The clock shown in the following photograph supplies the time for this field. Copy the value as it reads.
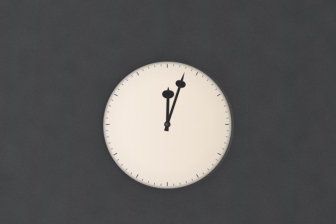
12:03
